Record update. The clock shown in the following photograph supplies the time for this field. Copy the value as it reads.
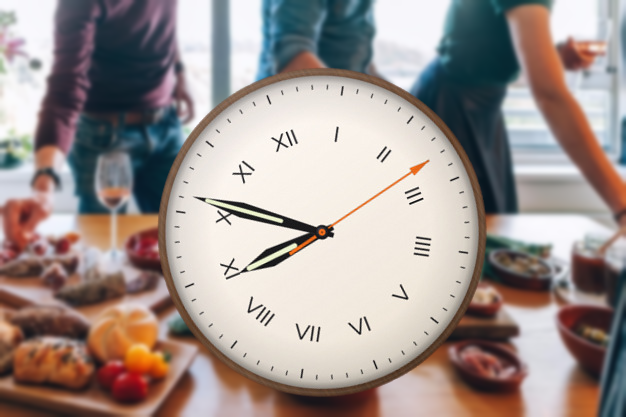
8:51:13
